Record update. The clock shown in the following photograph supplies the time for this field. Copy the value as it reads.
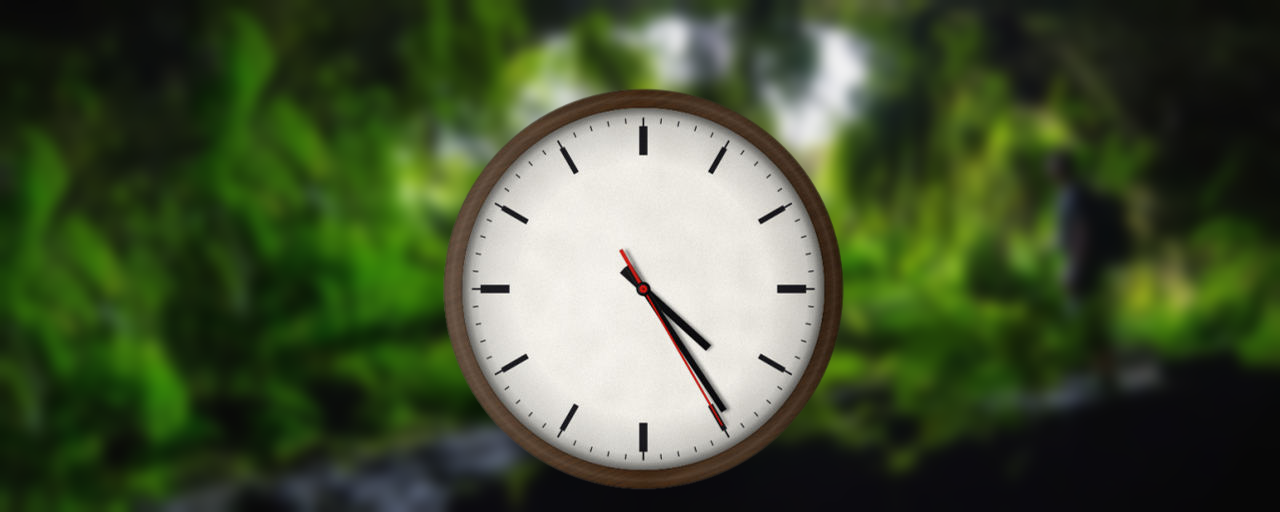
4:24:25
